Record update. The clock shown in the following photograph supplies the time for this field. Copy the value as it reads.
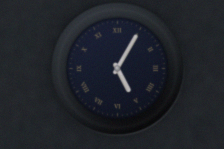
5:05
